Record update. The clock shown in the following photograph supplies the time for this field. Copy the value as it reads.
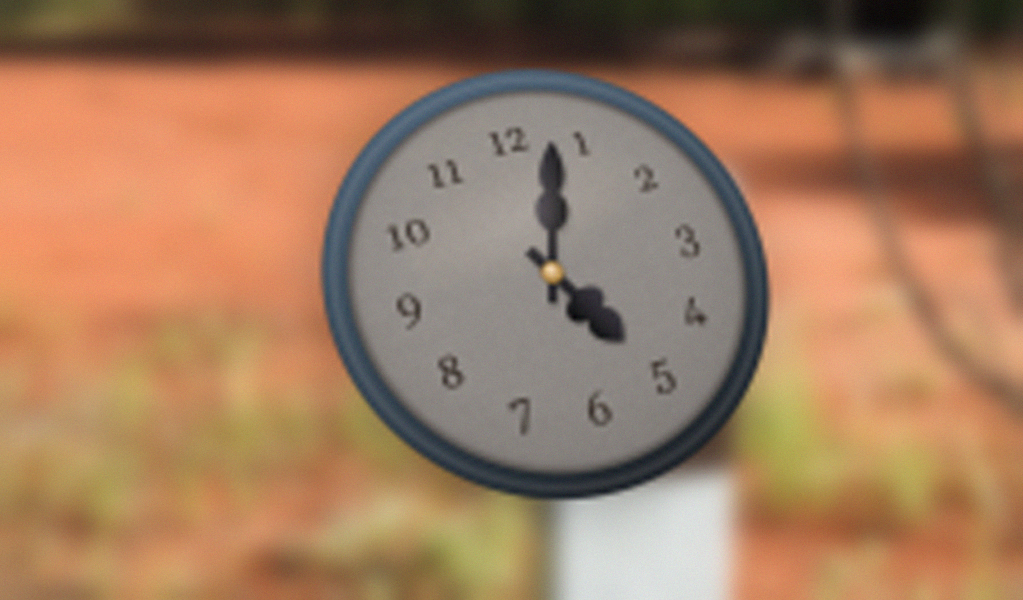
5:03
